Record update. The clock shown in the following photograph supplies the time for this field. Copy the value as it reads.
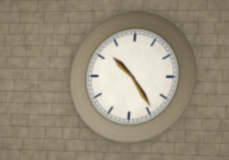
10:24
